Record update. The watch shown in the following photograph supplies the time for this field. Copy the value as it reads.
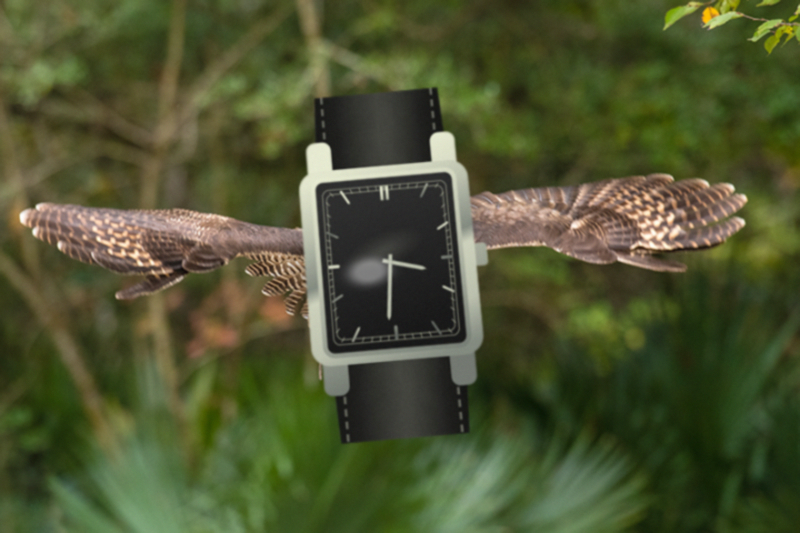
3:31
